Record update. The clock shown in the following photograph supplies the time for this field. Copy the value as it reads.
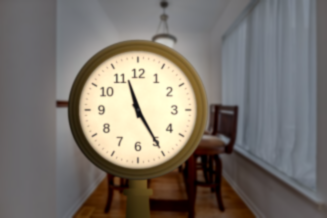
11:25
